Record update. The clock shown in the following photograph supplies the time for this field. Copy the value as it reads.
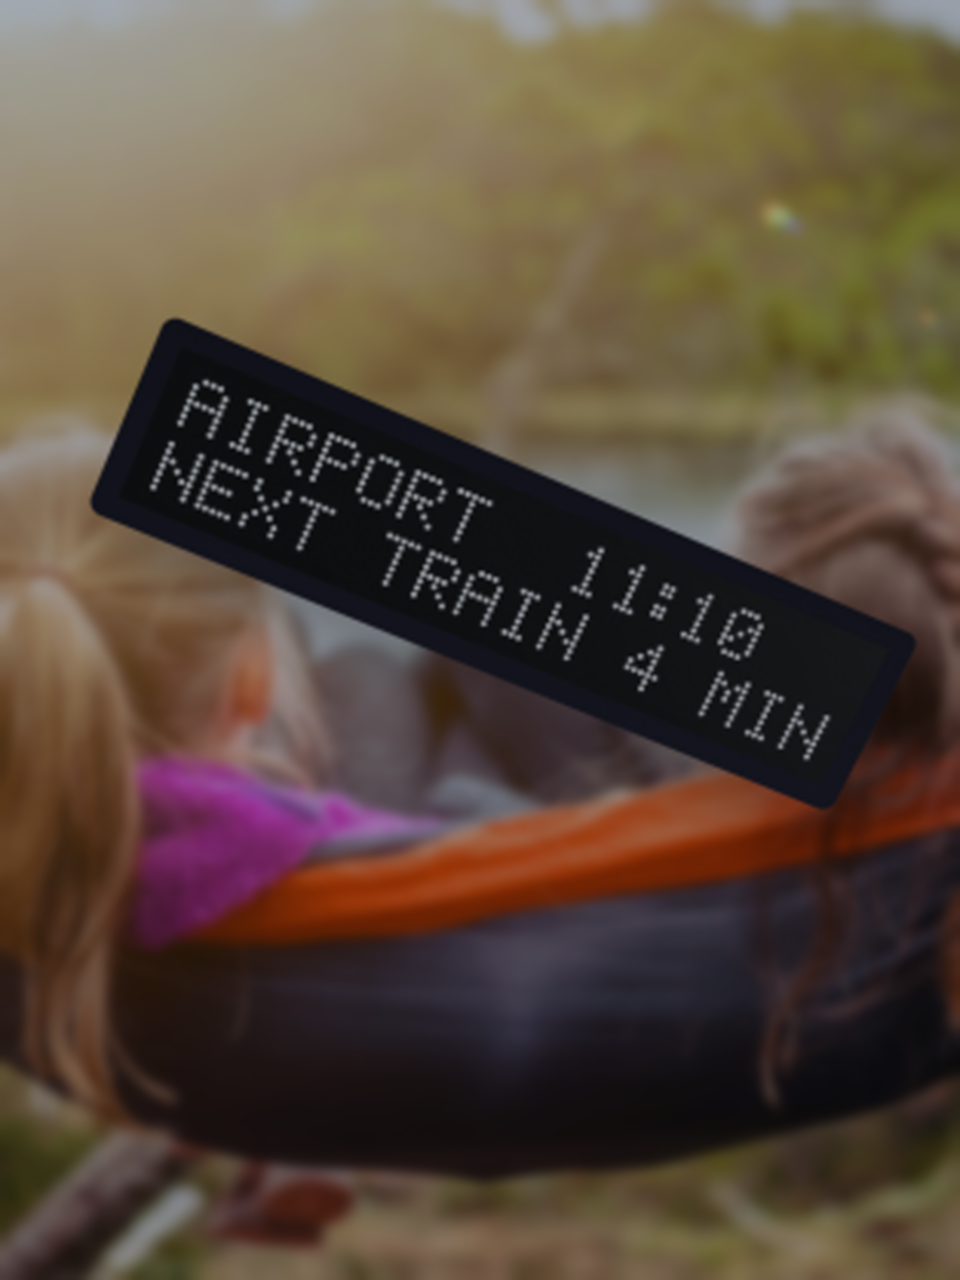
11:10
